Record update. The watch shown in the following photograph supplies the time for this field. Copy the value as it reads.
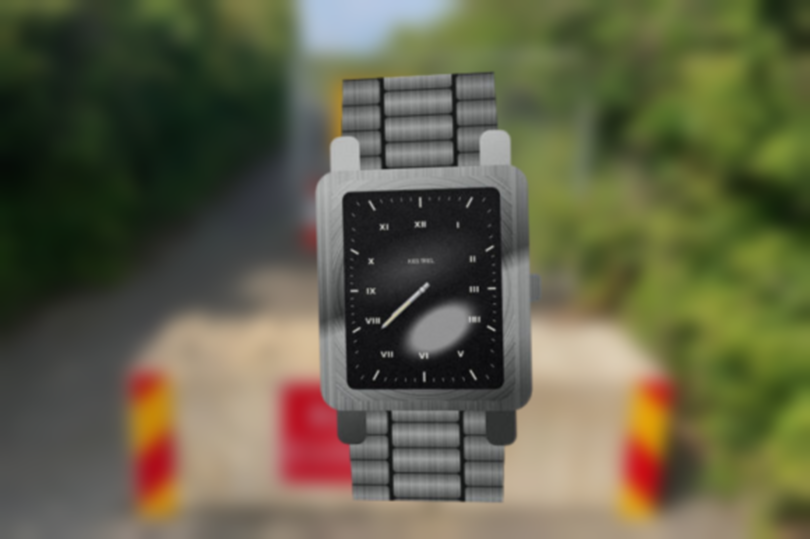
7:38
